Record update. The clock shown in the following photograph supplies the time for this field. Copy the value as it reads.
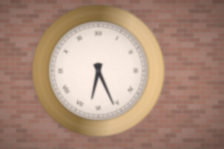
6:26
